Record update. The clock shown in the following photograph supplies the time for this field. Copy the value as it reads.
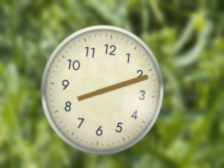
8:11
